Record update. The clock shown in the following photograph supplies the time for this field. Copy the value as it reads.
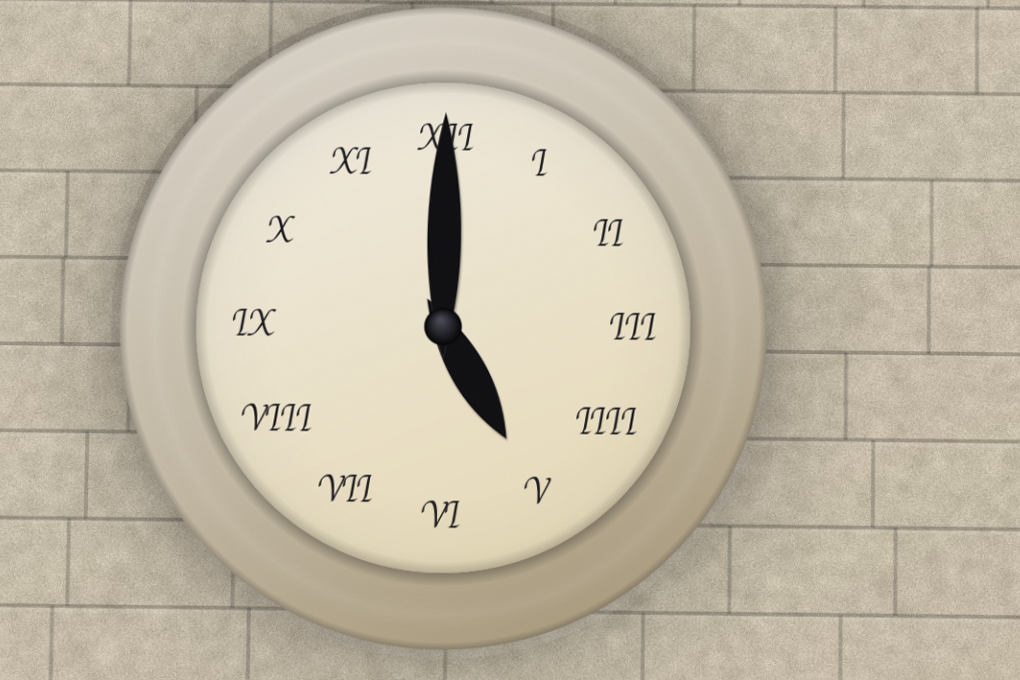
5:00
